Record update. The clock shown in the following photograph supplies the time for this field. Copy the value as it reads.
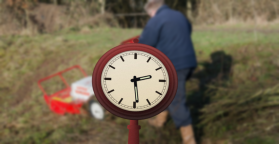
2:29
